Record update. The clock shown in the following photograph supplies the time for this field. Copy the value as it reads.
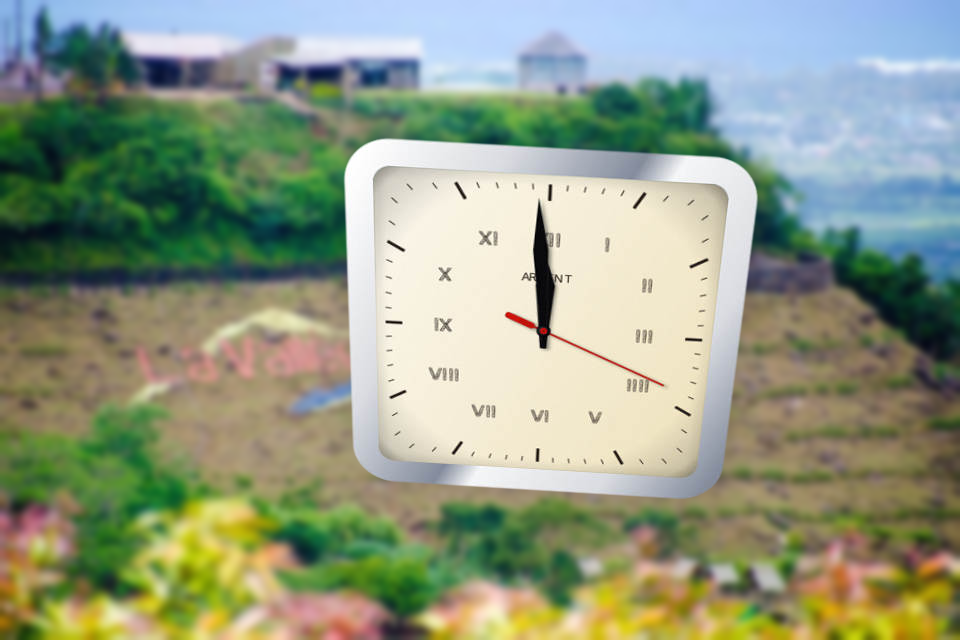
11:59:19
